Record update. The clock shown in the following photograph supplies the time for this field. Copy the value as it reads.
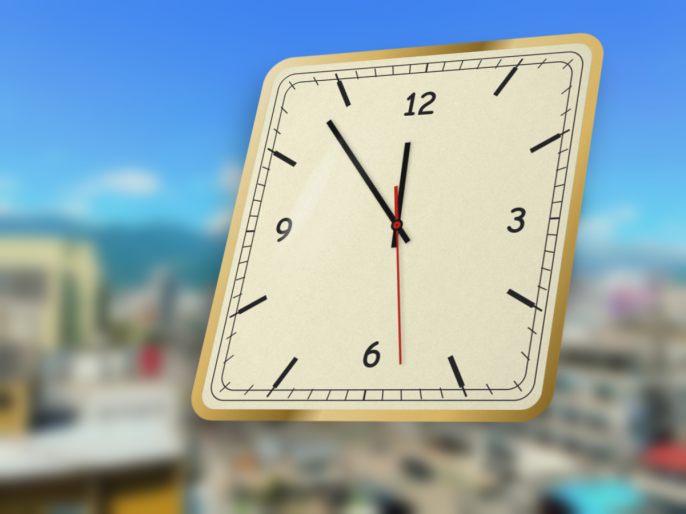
11:53:28
